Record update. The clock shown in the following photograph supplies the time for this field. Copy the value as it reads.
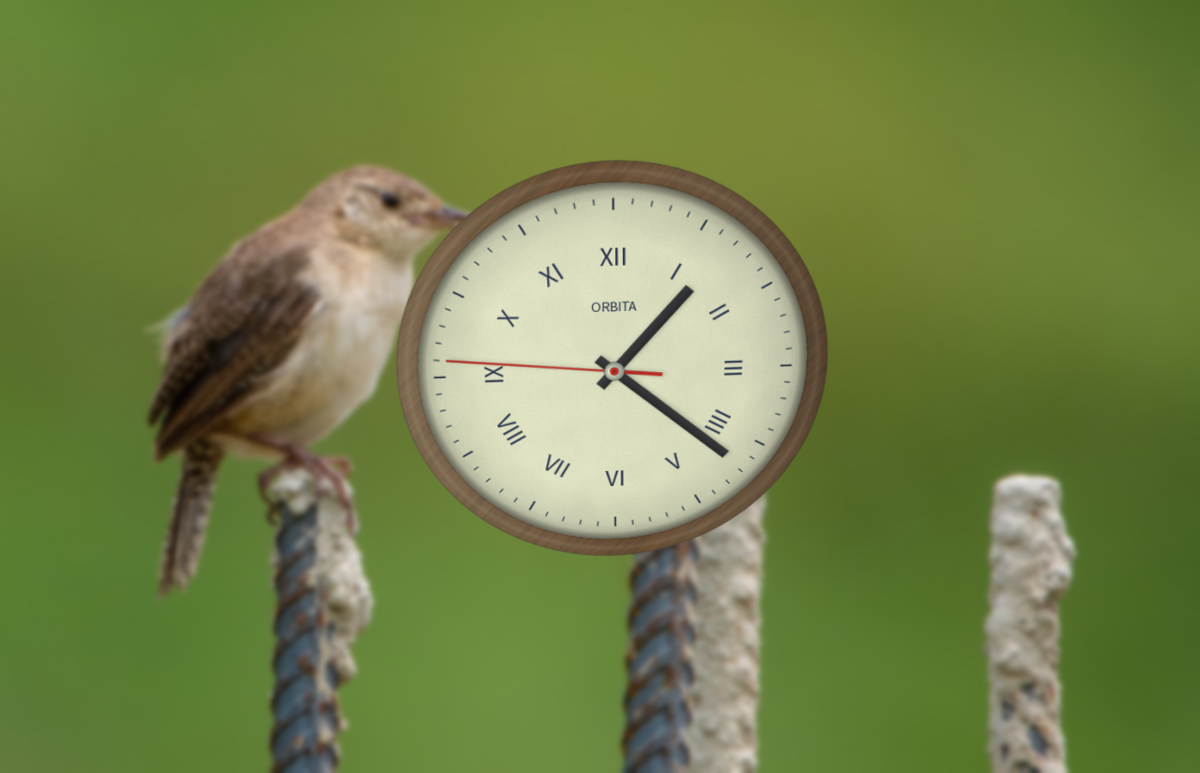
1:21:46
